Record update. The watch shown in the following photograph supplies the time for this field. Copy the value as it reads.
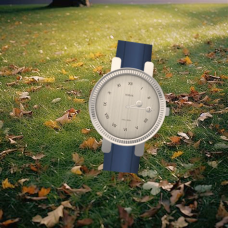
2:15
